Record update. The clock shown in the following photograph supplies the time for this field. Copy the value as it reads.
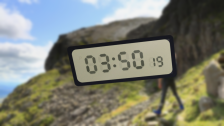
3:50:19
